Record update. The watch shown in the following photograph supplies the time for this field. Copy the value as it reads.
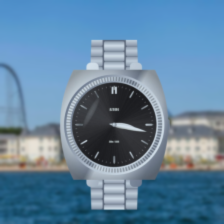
3:17
